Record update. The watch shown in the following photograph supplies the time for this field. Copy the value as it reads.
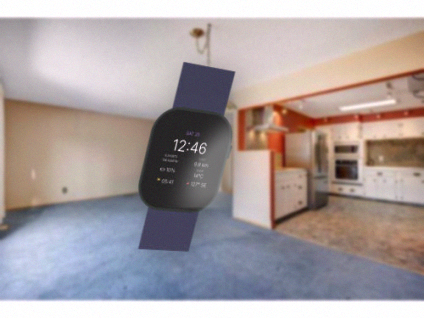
12:46
